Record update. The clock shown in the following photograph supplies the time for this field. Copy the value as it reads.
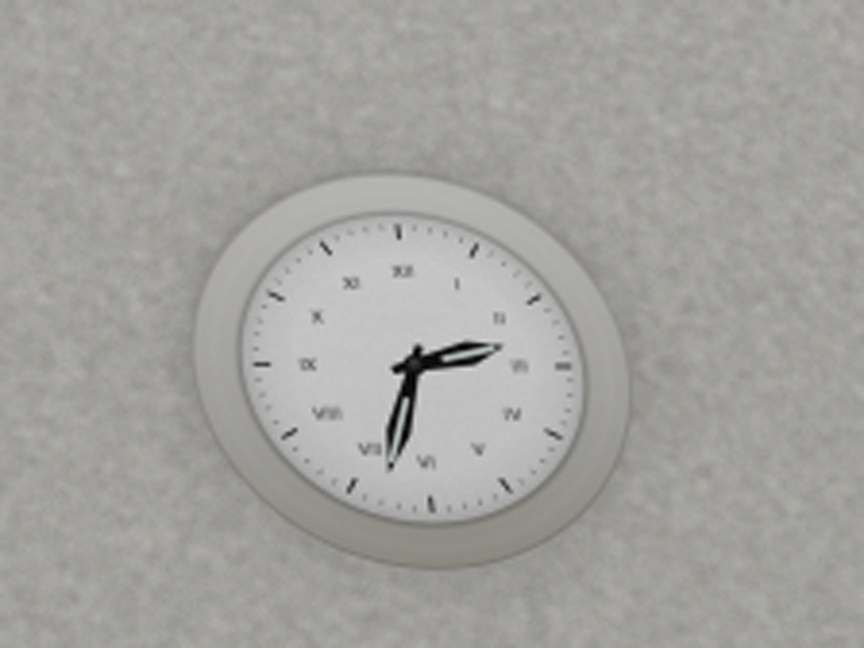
2:33
